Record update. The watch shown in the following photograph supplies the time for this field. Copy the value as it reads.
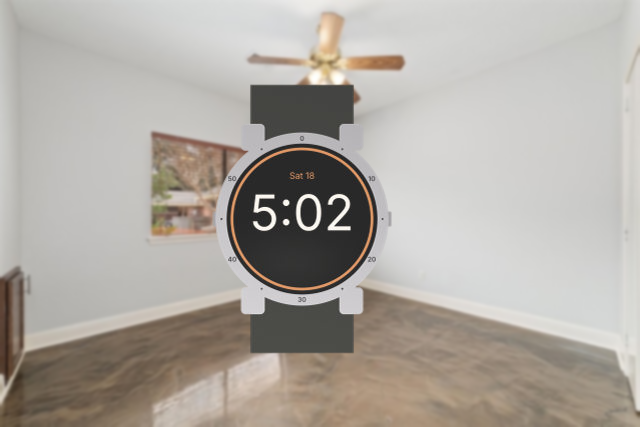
5:02
